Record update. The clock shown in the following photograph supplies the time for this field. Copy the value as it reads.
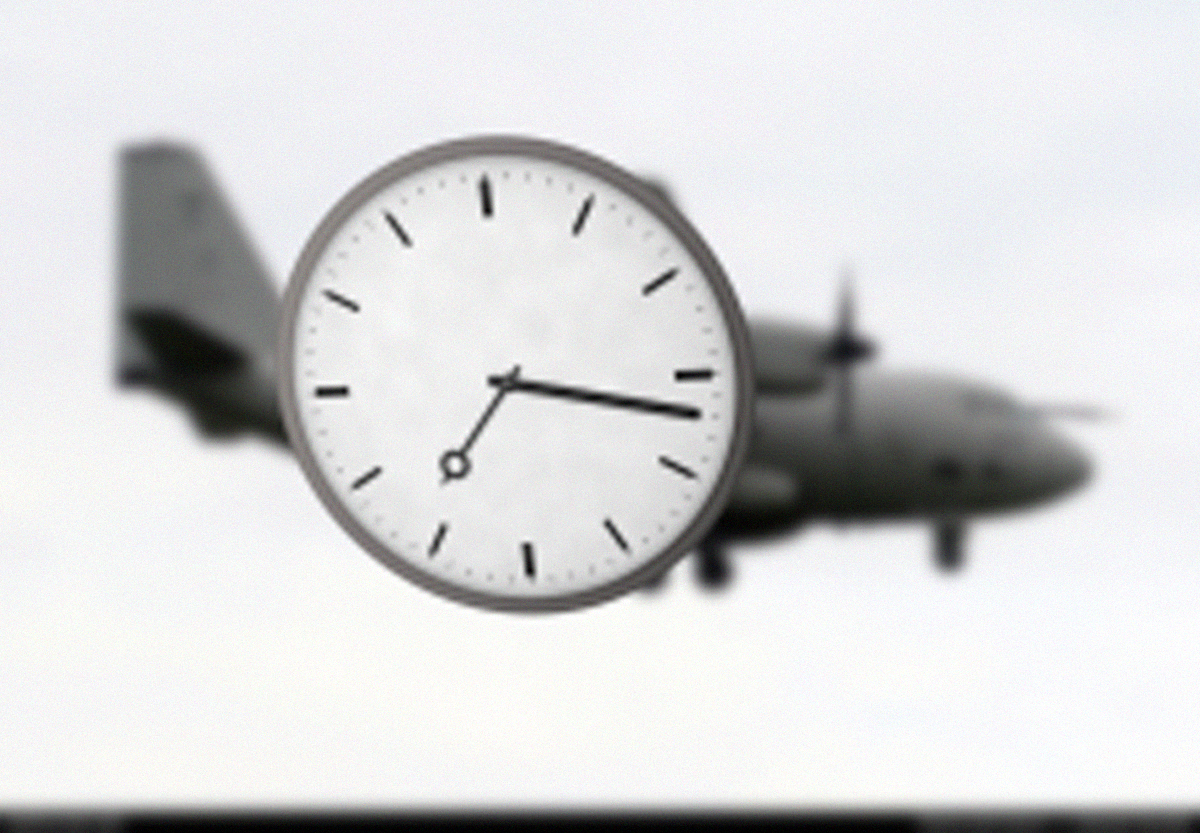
7:17
